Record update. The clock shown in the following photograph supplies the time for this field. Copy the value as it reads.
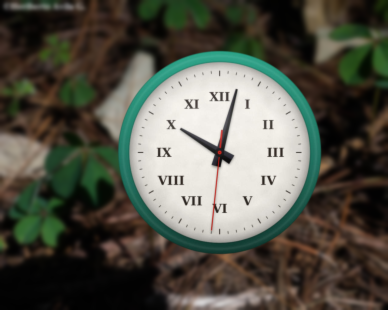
10:02:31
